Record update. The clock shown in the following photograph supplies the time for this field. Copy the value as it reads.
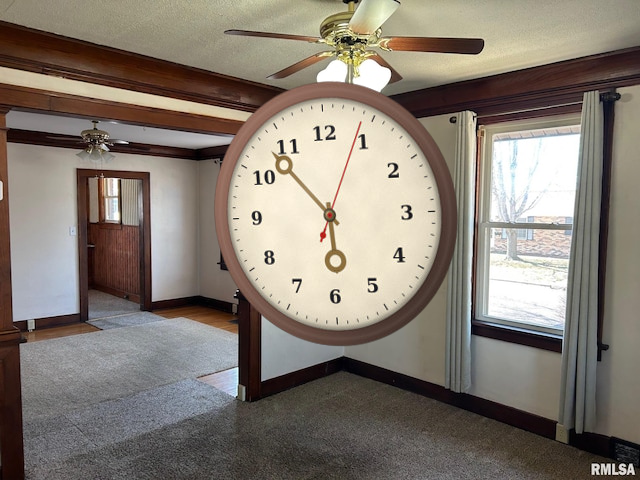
5:53:04
